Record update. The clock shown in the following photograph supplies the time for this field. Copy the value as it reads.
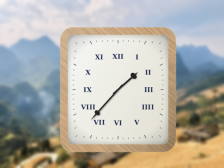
1:37
